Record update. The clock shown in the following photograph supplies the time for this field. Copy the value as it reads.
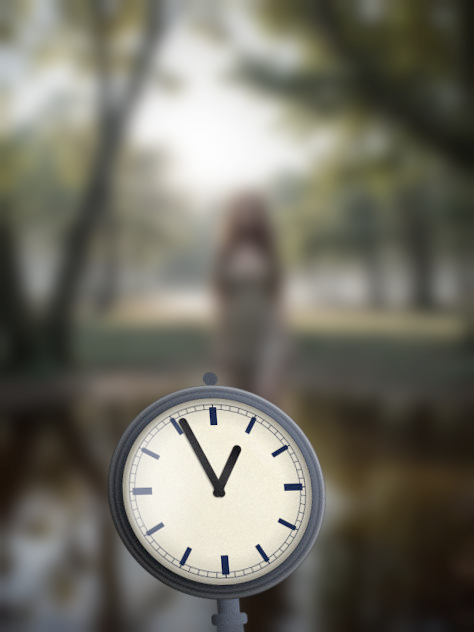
12:56
